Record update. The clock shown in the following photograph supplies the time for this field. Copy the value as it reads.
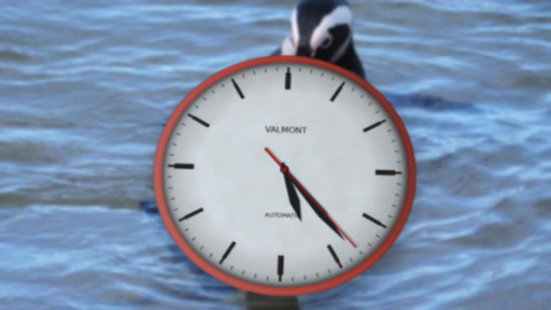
5:23:23
